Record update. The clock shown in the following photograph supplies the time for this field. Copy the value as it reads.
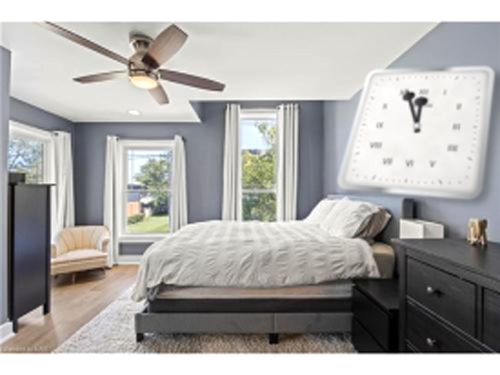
11:56
